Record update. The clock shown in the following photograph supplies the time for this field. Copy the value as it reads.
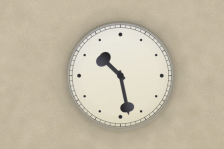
10:28
